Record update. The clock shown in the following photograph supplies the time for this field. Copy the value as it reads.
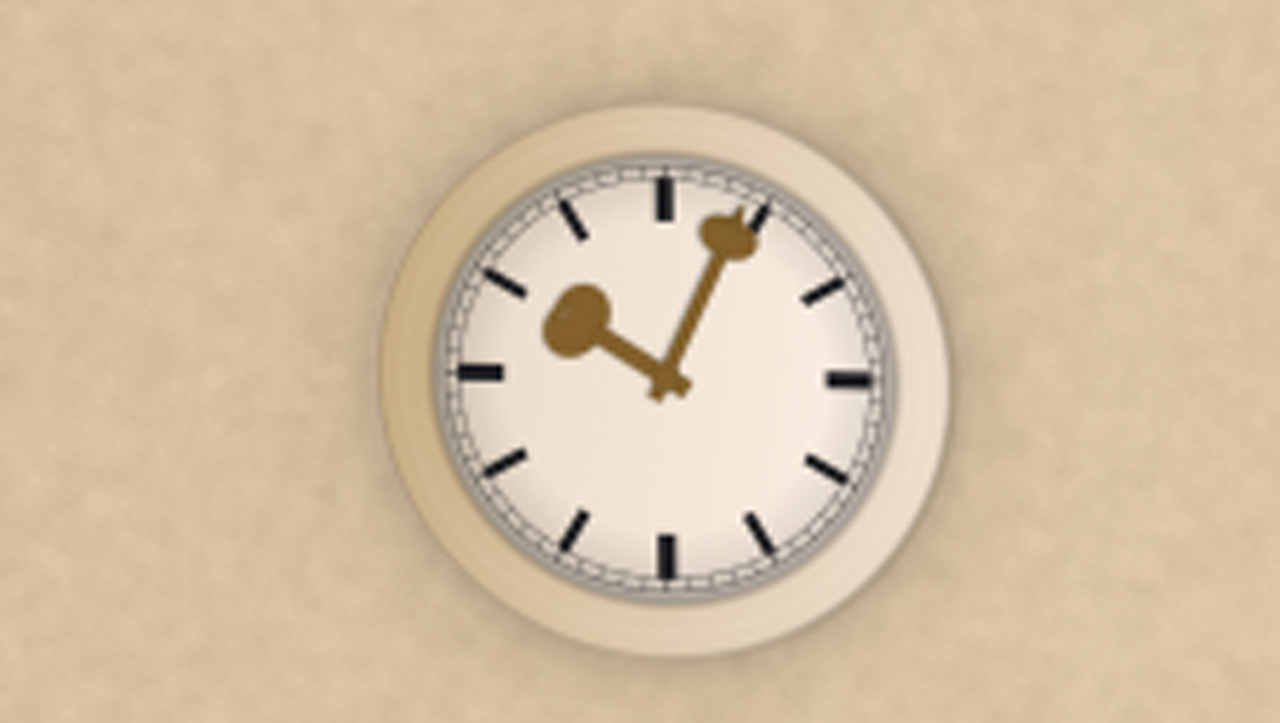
10:04
